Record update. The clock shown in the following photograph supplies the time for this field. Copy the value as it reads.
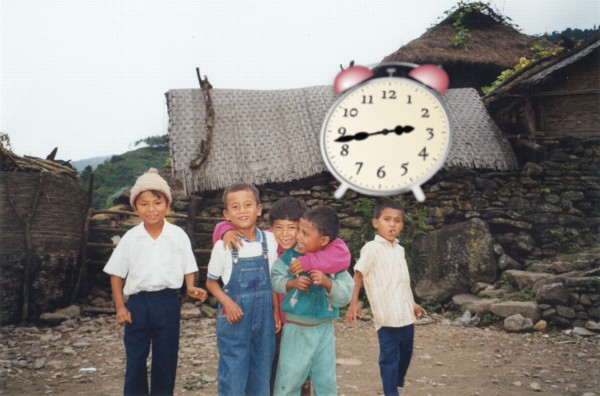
2:43
